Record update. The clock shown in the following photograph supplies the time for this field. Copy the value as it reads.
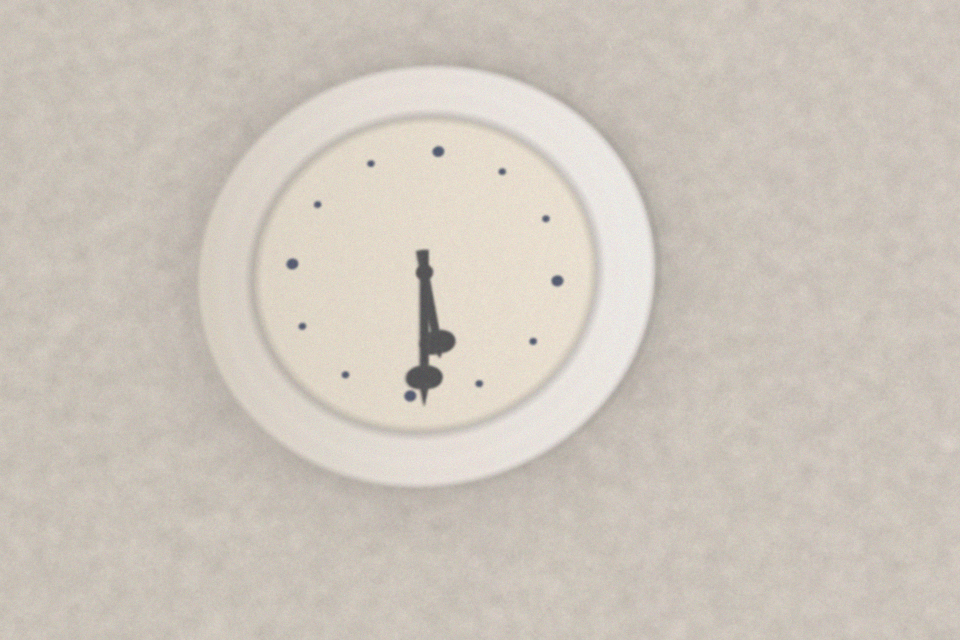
5:29
